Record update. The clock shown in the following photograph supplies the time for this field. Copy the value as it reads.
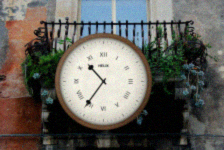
10:36
